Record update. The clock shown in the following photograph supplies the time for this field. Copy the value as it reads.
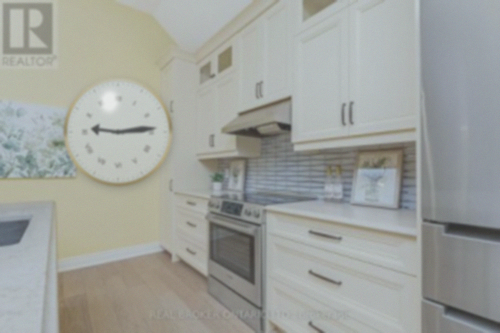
9:14
